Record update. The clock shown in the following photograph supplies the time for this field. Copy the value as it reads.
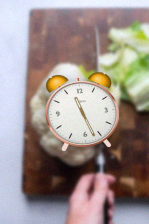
11:27
